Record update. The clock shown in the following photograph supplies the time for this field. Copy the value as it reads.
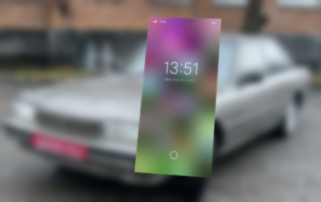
13:51
